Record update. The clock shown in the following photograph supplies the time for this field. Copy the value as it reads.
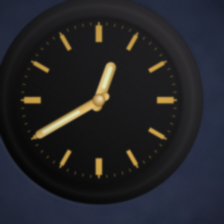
12:40
